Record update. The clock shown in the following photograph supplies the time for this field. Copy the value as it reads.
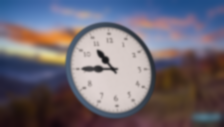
10:45
